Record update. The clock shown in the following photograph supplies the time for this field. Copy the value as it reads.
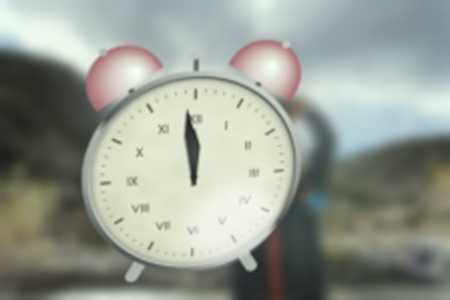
11:59
